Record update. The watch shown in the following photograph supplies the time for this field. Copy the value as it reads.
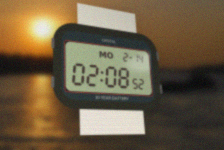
2:08:52
